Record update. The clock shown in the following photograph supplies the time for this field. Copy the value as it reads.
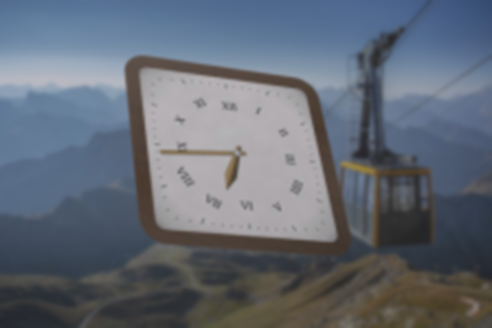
6:44
